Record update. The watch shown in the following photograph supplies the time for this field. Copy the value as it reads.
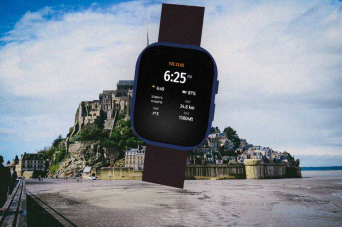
6:25
